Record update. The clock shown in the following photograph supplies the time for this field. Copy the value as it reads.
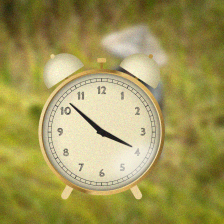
3:52
